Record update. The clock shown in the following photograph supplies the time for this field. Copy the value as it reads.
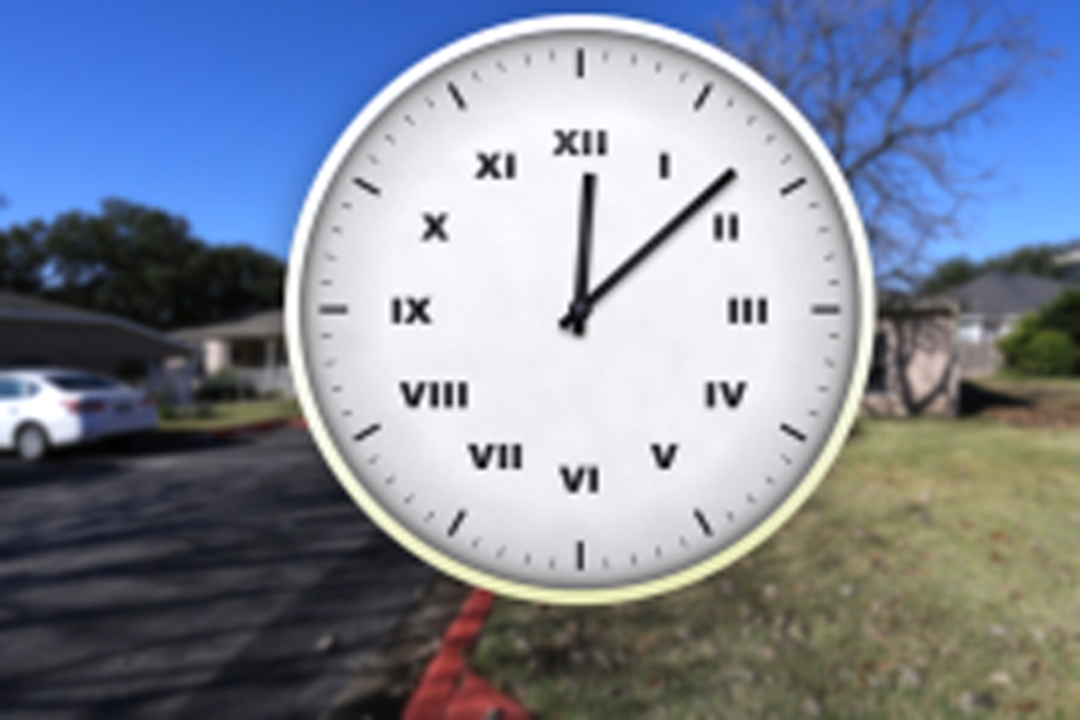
12:08
